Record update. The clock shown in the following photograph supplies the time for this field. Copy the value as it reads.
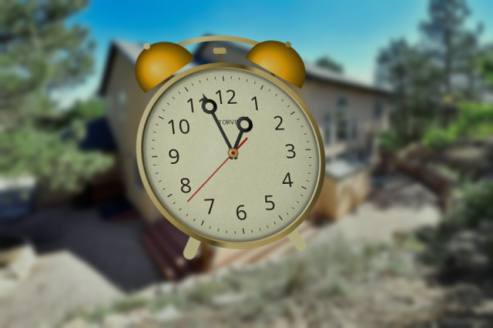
12:56:38
